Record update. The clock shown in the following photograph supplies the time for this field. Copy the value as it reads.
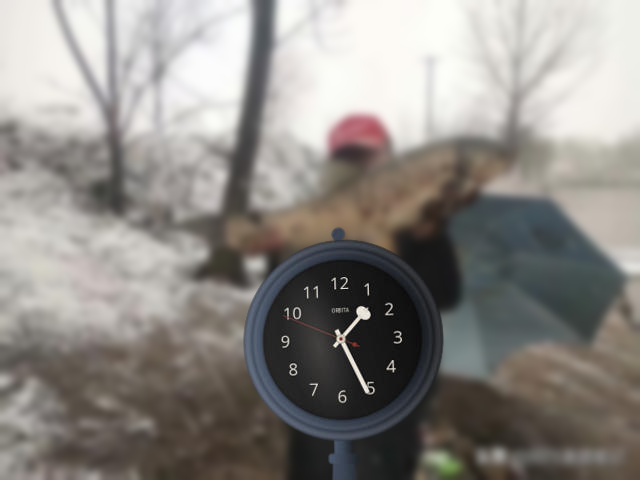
1:25:49
